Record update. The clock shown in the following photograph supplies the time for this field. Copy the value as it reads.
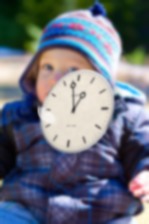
12:58
